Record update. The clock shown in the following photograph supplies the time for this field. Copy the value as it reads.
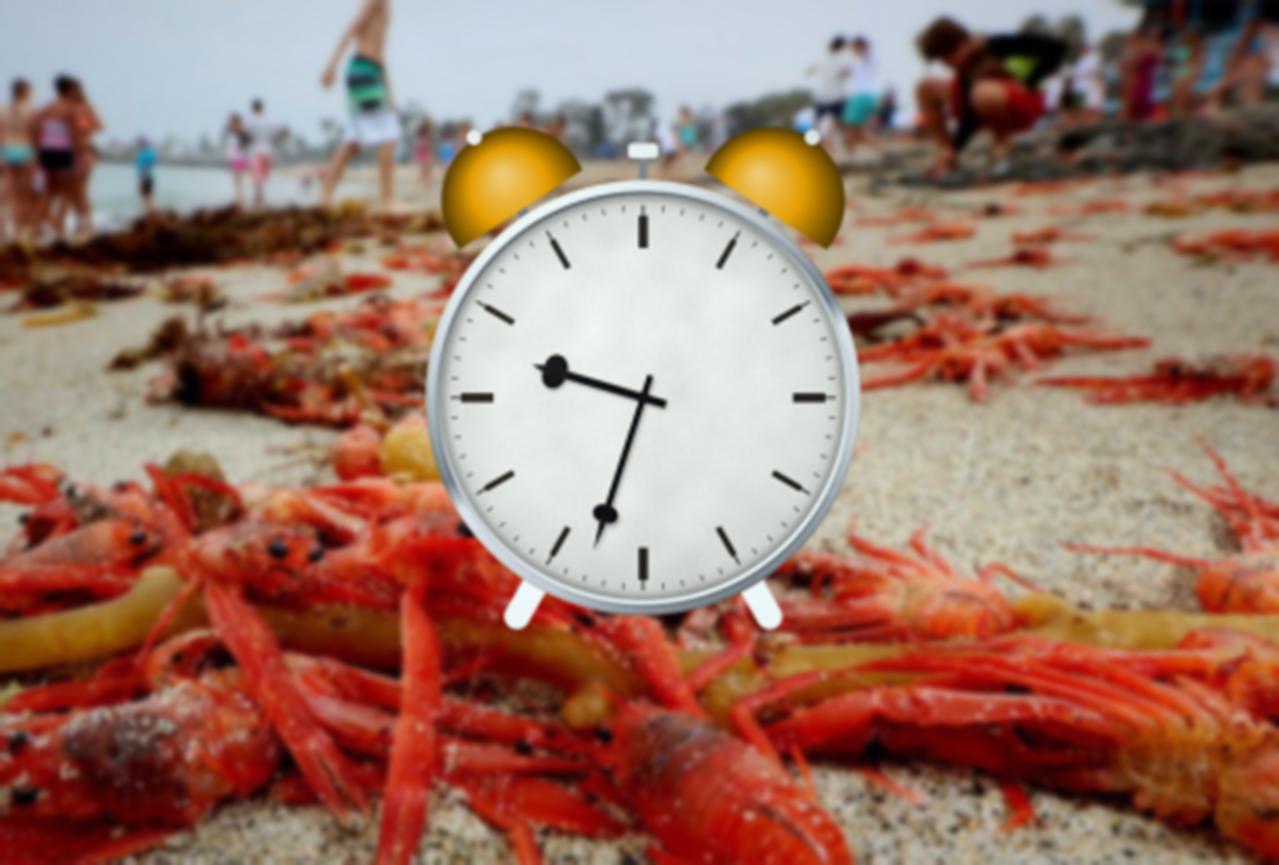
9:33
